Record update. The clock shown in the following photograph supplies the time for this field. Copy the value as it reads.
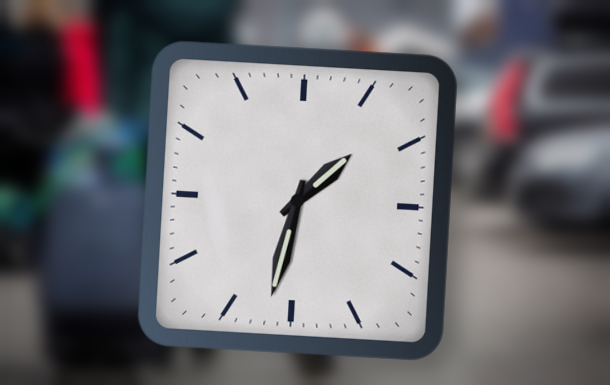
1:32
